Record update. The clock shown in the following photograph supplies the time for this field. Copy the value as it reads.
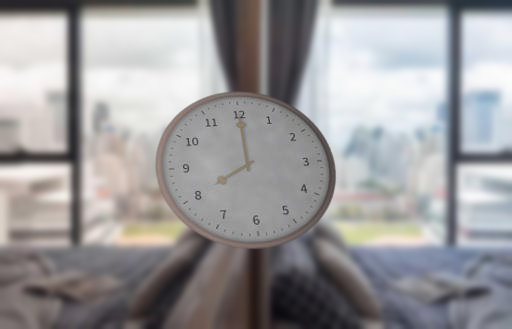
8:00
